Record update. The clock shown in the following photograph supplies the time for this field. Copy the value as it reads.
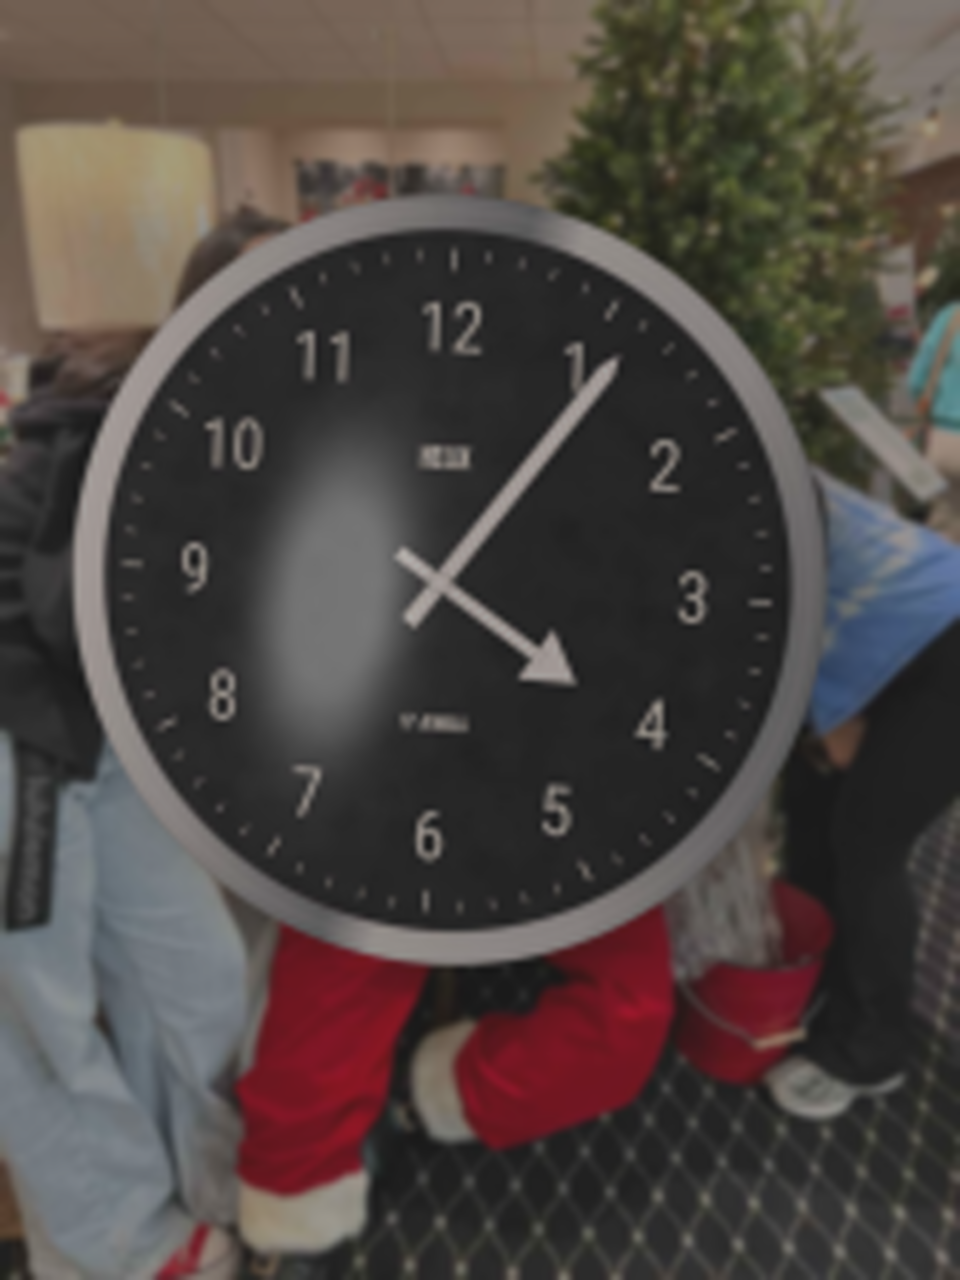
4:06
